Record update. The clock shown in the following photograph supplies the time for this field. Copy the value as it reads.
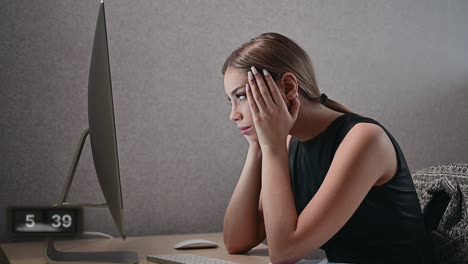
5:39
